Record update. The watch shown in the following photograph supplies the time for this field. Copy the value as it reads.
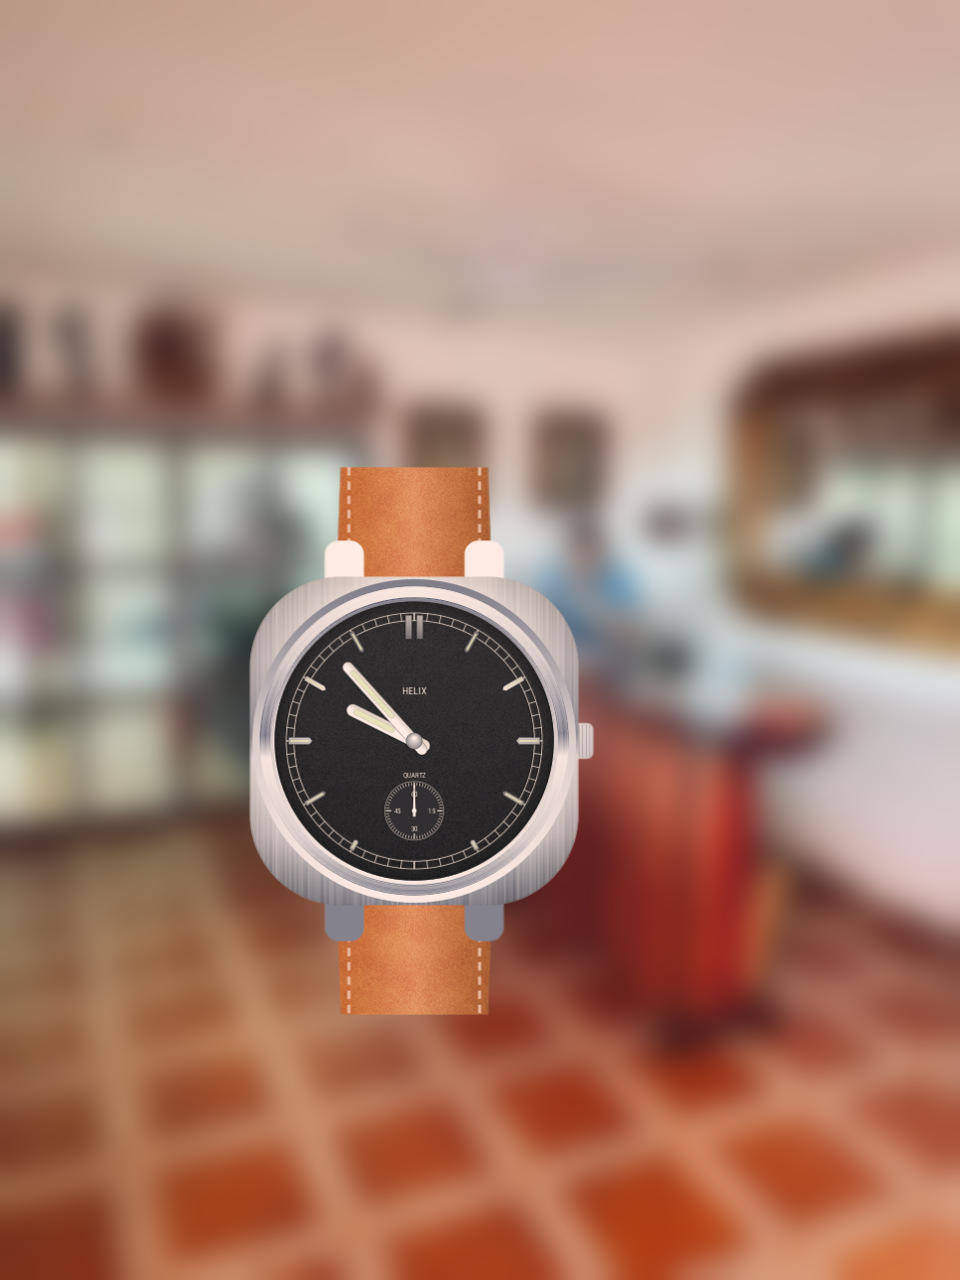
9:53
